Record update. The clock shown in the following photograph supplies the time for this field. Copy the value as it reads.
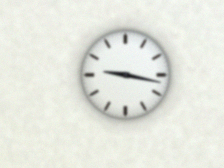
9:17
